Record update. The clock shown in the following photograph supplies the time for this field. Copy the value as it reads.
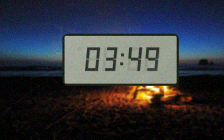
3:49
